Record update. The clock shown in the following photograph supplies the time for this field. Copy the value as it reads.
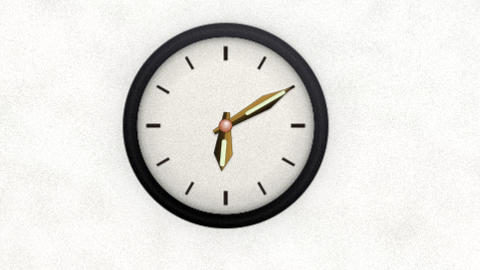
6:10
